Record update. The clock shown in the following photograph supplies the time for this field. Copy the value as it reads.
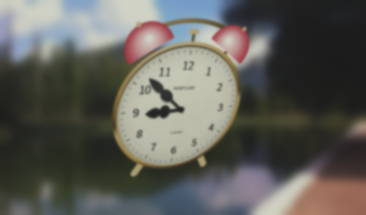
8:52
